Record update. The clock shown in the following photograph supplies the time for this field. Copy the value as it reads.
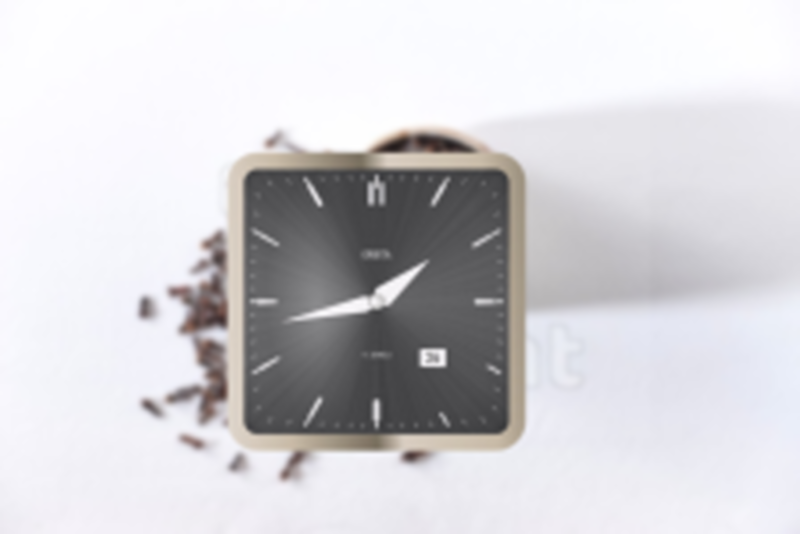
1:43
